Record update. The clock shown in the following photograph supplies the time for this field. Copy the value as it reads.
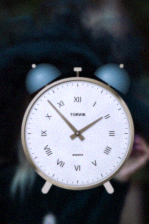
1:53
